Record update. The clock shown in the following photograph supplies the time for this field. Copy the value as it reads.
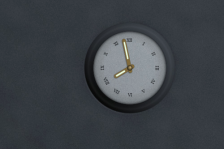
7:58
